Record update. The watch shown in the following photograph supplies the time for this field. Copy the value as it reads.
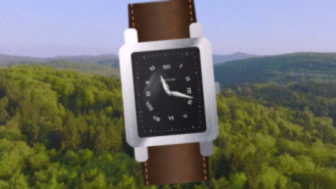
11:18
